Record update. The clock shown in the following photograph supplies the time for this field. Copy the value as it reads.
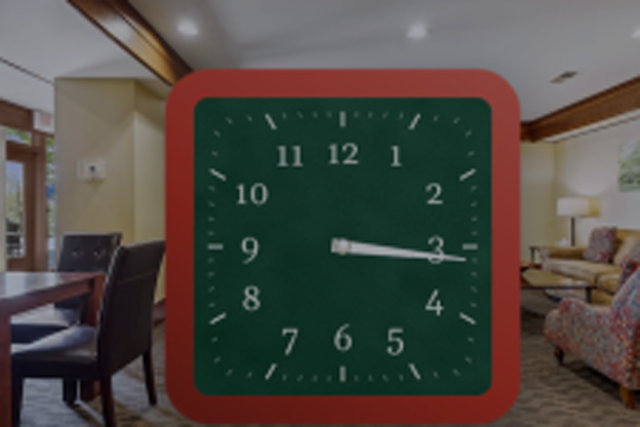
3:16
